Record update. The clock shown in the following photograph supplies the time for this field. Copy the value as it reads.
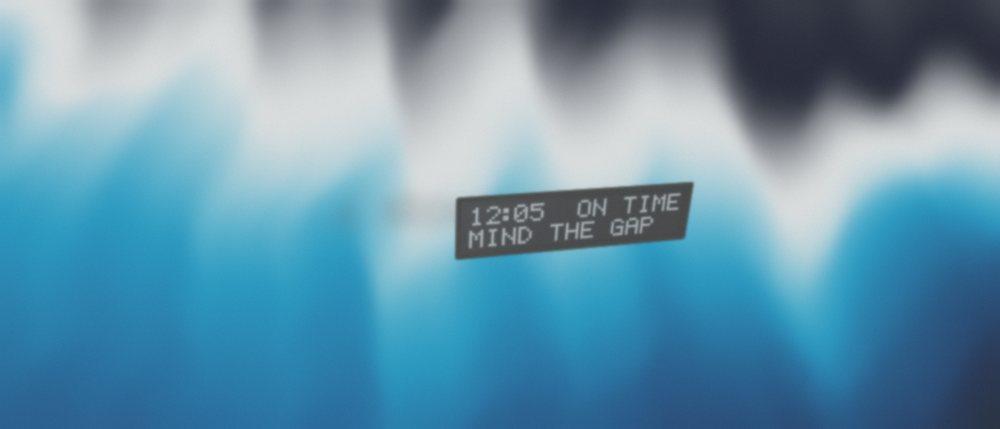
12:05
